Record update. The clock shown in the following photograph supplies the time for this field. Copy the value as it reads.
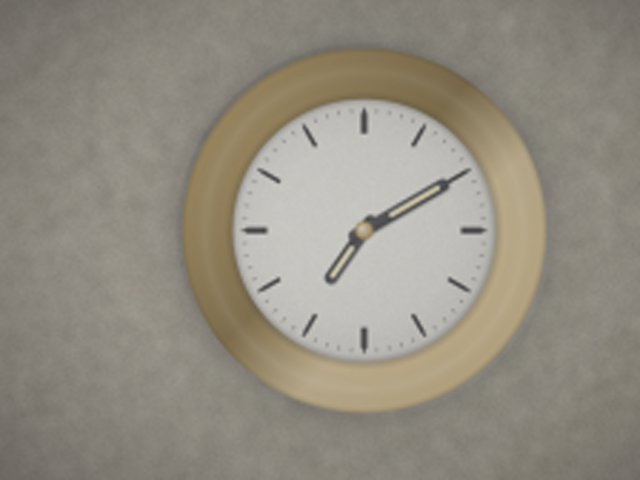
7:10
